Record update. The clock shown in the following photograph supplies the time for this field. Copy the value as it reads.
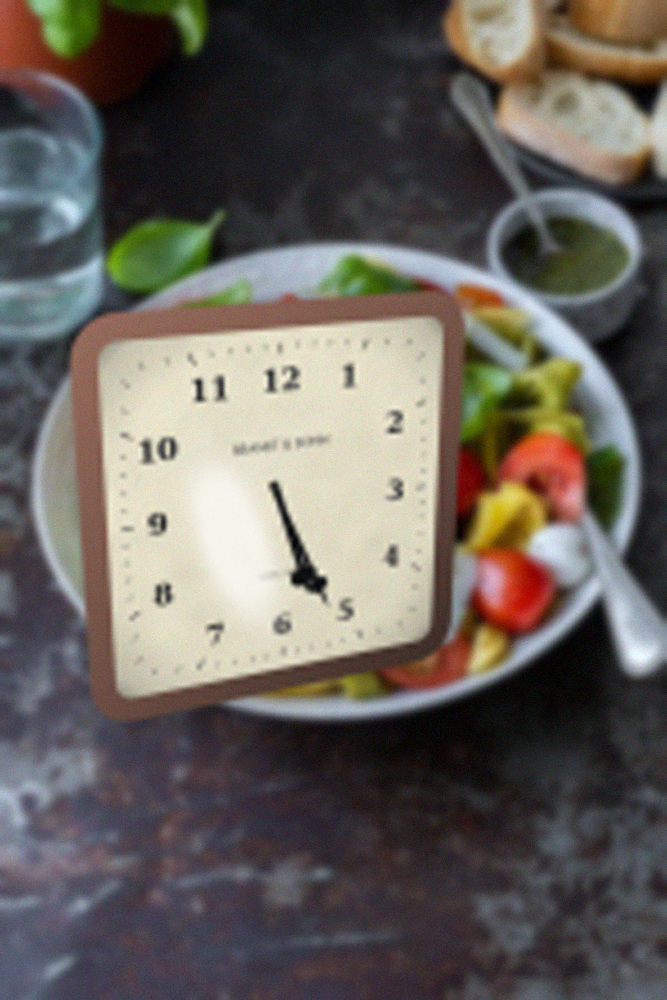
5:26
